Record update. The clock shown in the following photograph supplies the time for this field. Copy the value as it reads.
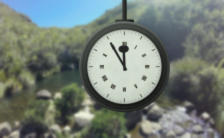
11:55
